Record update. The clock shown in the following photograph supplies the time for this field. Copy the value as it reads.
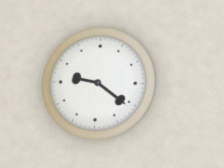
9:21
